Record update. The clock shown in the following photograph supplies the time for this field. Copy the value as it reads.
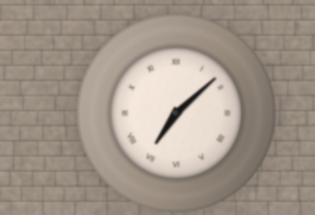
7:08
